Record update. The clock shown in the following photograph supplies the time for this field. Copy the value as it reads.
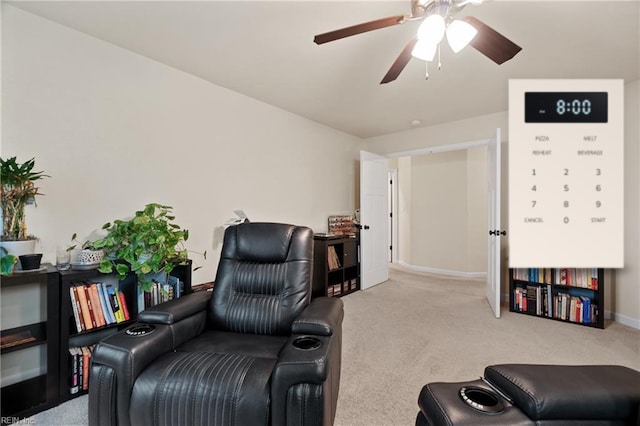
8:00
